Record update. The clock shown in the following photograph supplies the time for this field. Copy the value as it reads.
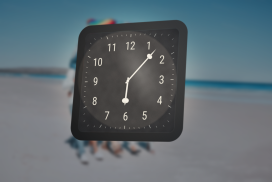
6:07
